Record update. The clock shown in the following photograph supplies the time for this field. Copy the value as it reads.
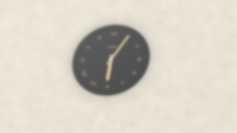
6:05
